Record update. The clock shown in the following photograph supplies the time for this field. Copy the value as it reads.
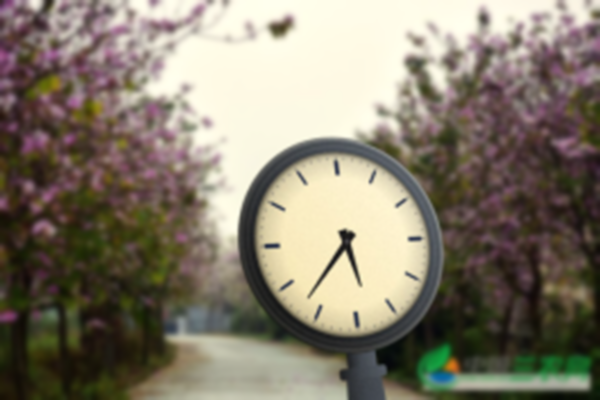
5:37
